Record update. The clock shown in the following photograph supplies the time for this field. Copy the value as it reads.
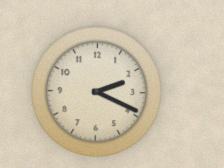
2:19
